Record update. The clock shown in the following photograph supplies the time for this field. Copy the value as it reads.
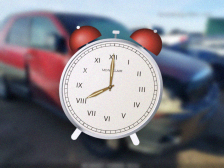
8:00
